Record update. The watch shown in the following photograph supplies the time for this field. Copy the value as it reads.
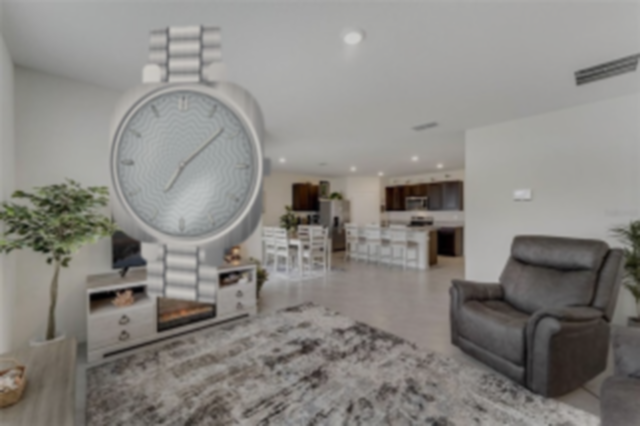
7:08
